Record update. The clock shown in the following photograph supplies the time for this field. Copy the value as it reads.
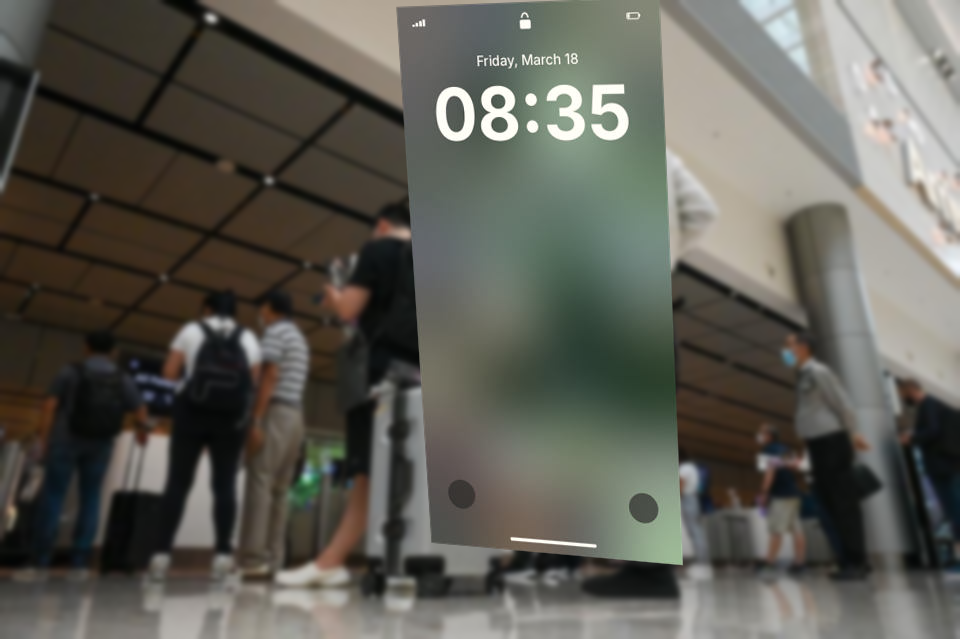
8:35
